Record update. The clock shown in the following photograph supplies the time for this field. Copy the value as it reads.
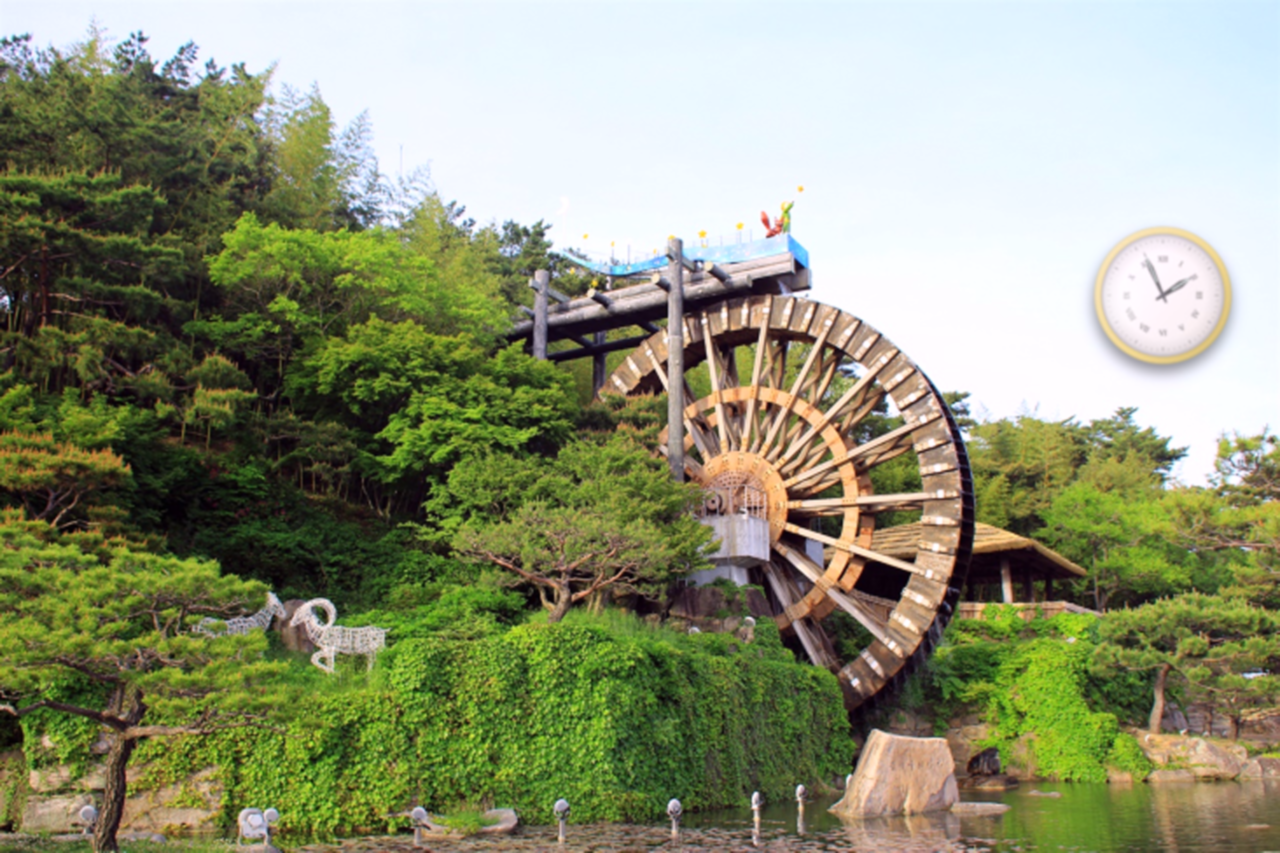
1:56
